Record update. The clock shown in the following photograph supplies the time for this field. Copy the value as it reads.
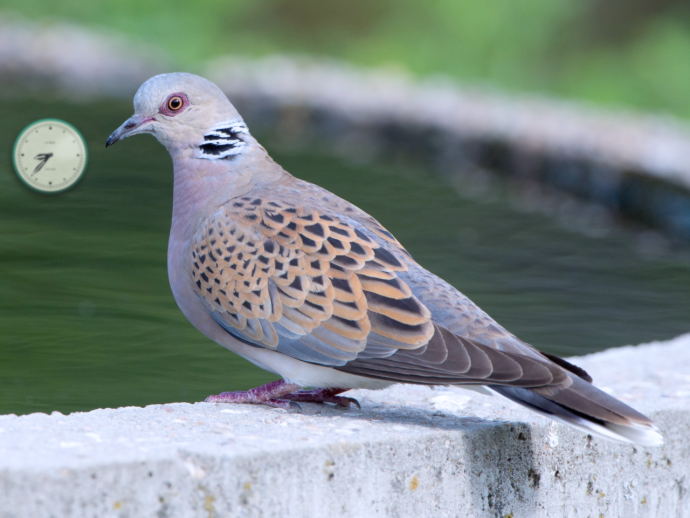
8:37
